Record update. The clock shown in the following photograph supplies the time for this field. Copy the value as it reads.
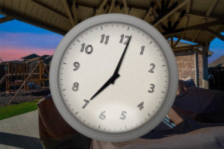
7:01
